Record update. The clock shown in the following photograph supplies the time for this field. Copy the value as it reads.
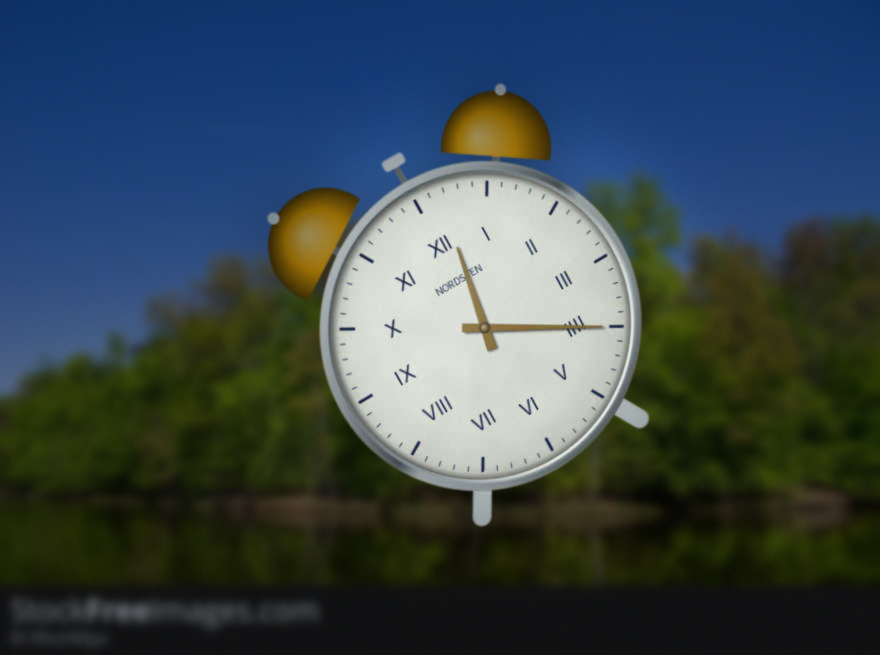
12:20
